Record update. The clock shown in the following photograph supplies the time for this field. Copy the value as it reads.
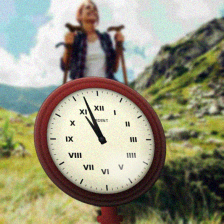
10:57
